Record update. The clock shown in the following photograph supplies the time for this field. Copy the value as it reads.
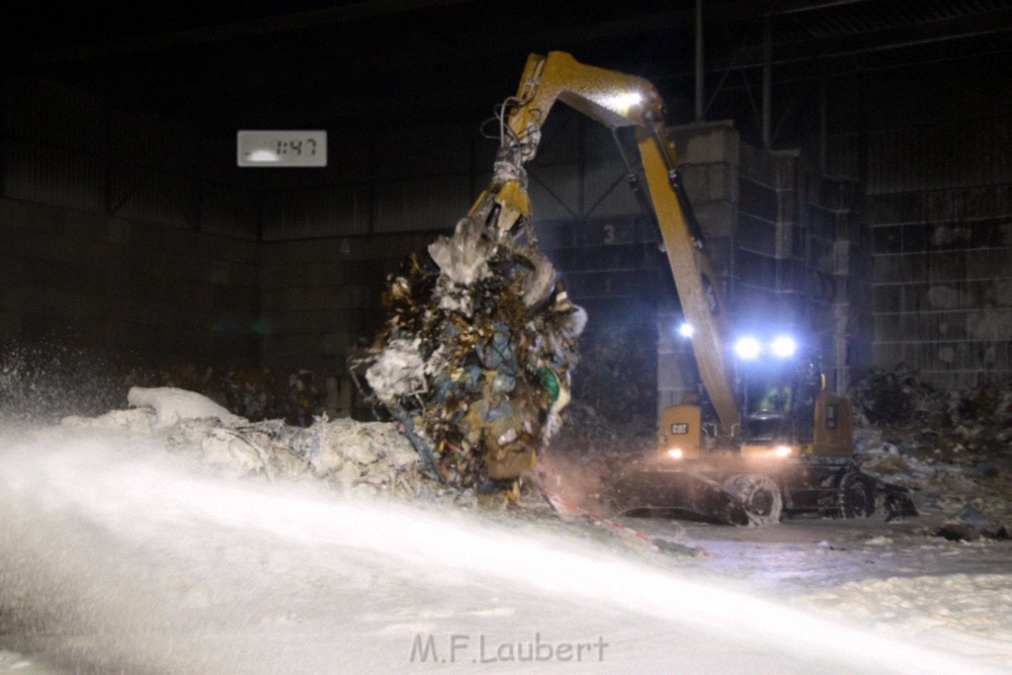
1:47
